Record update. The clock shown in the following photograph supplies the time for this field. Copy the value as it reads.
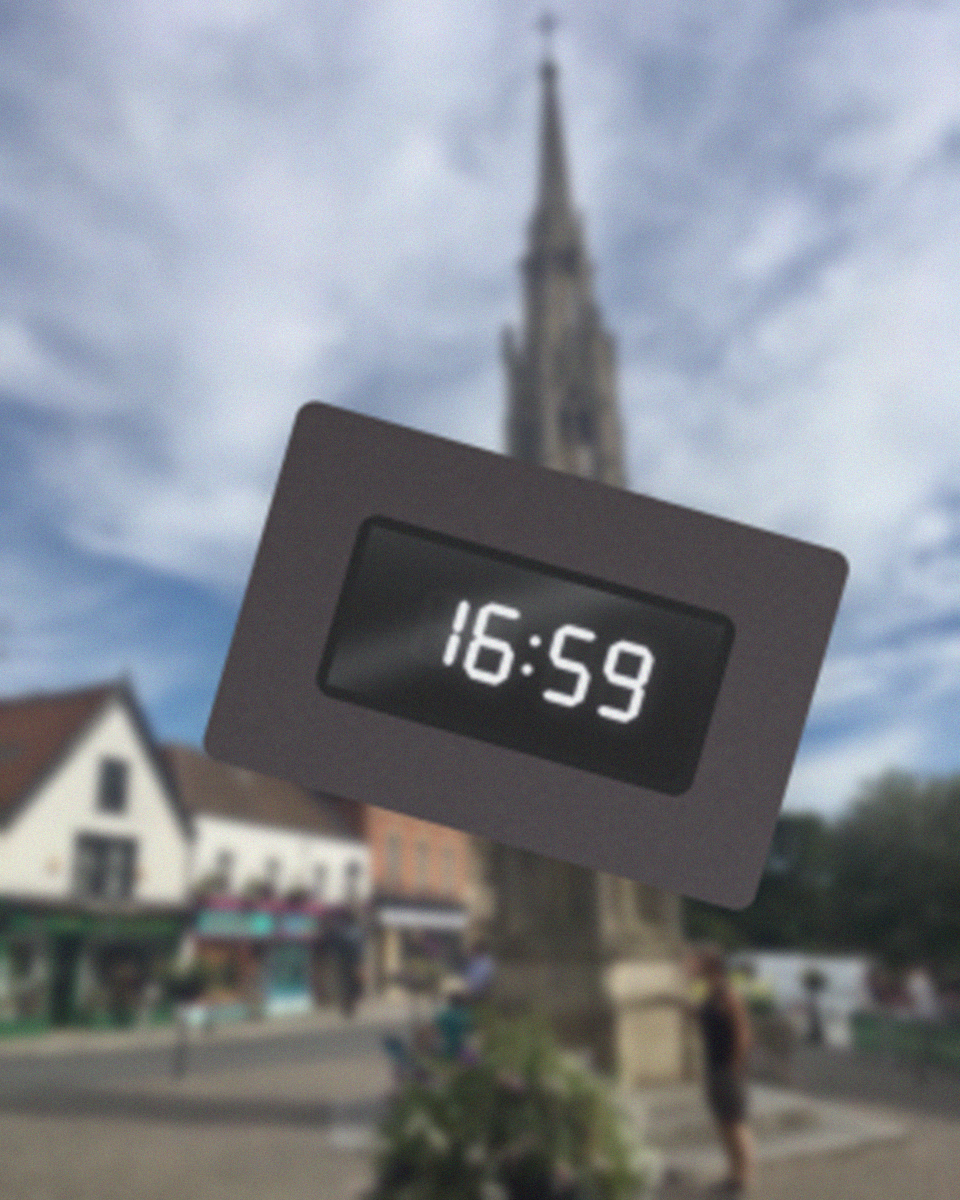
16:59
